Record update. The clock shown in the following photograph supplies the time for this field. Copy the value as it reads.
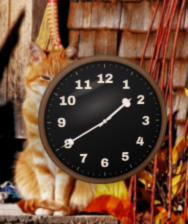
1:40
